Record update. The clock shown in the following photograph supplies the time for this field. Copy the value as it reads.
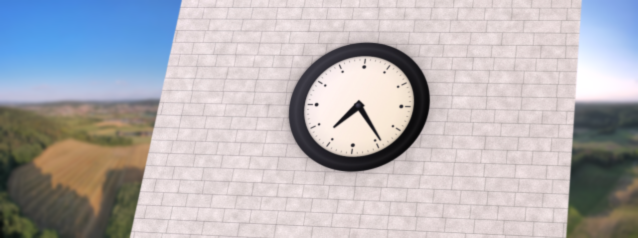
7:24
